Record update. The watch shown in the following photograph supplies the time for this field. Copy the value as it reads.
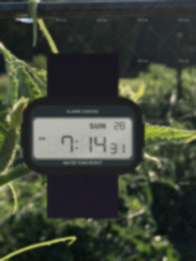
7:14
